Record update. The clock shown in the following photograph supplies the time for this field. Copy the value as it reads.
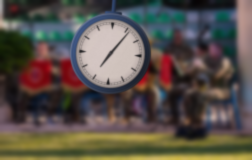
7:06
